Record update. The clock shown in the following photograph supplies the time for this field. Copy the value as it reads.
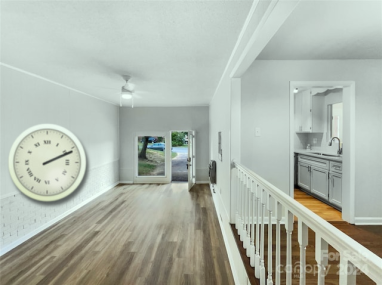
2:11
